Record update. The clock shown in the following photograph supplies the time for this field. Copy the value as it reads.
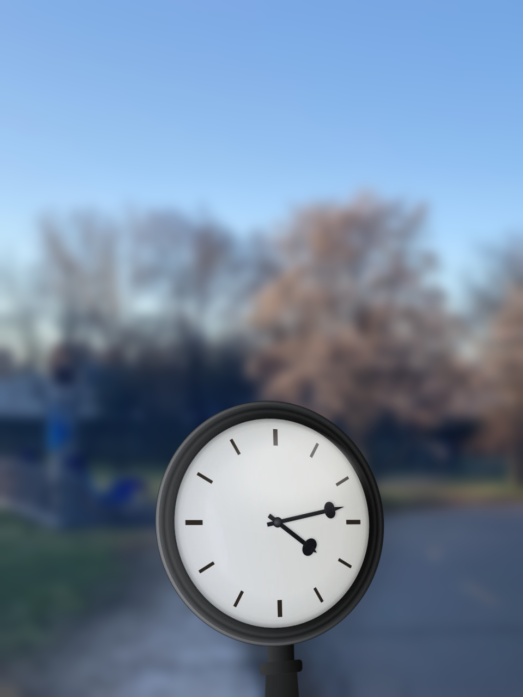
4:13
